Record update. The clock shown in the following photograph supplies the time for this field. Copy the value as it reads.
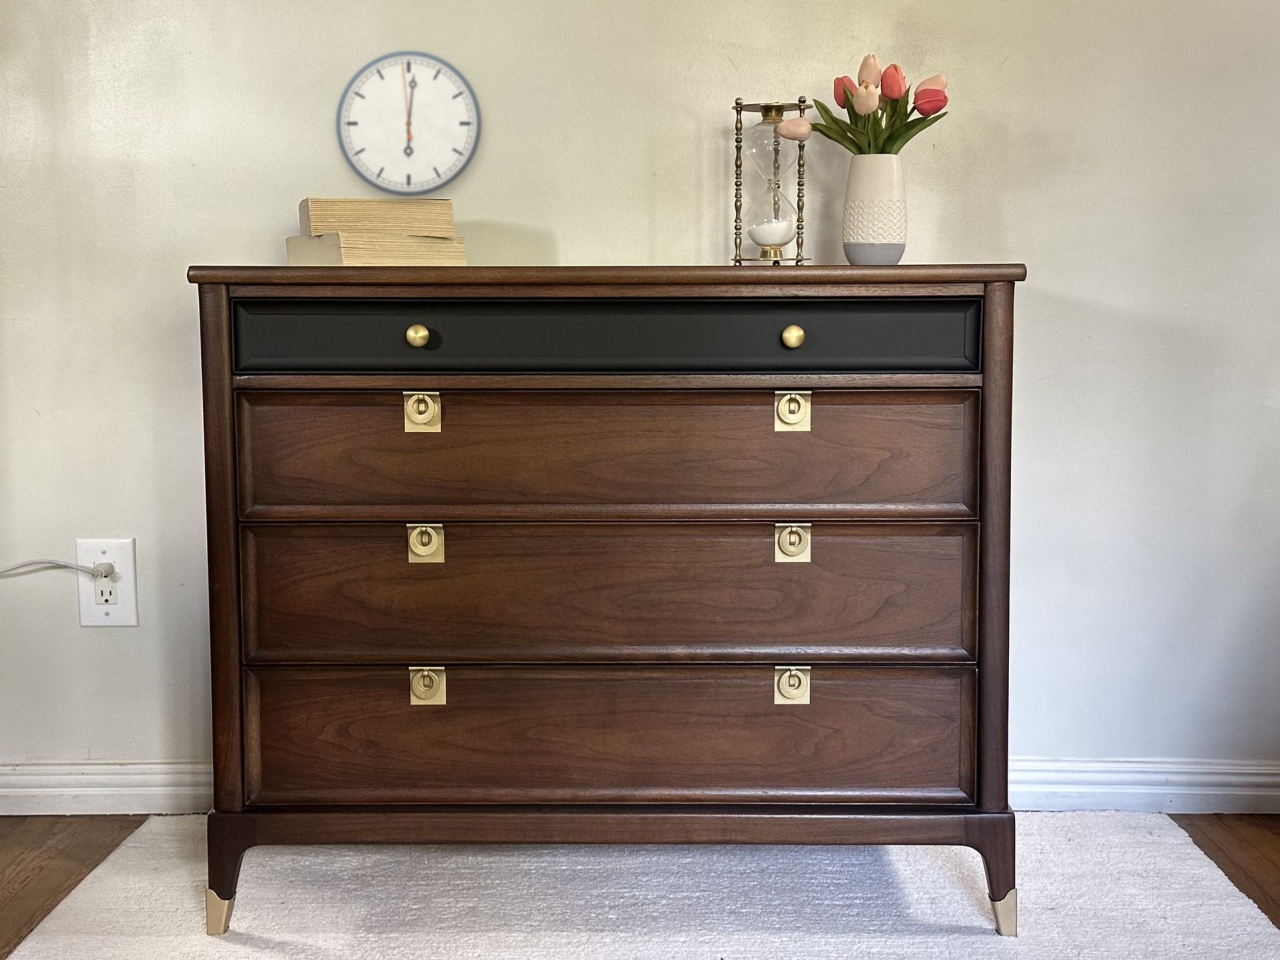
6:00:59
